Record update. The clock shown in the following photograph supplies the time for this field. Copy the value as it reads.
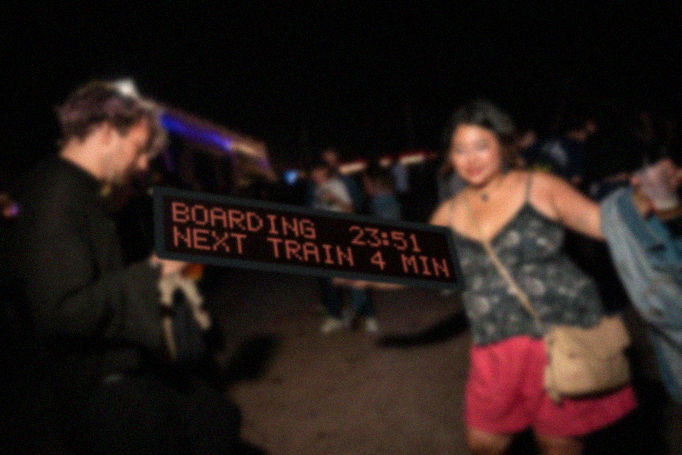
23:51
